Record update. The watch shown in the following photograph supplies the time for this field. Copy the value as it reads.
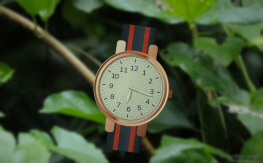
6:17
